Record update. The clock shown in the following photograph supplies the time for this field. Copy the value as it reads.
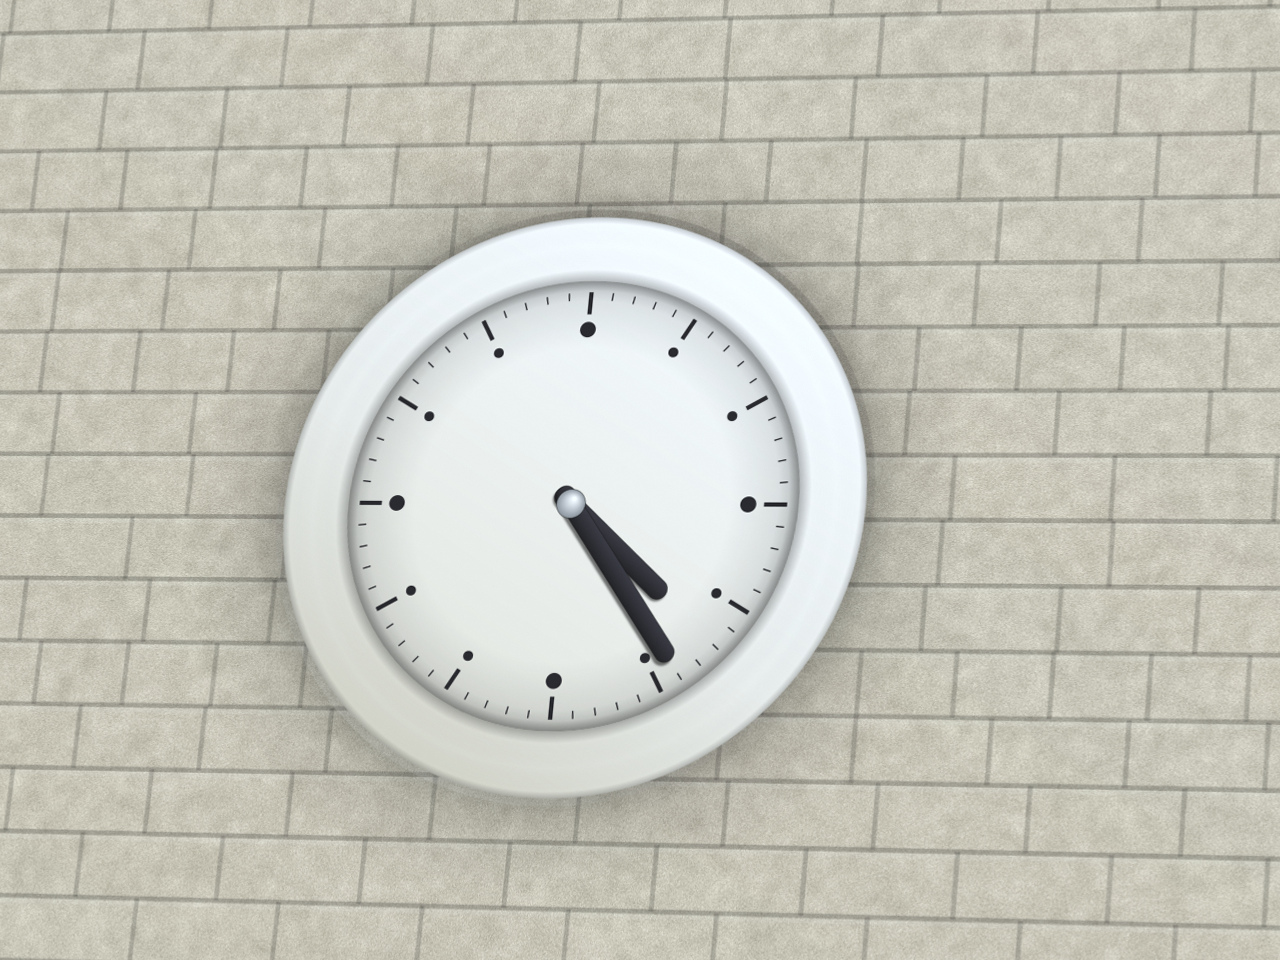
4:24
